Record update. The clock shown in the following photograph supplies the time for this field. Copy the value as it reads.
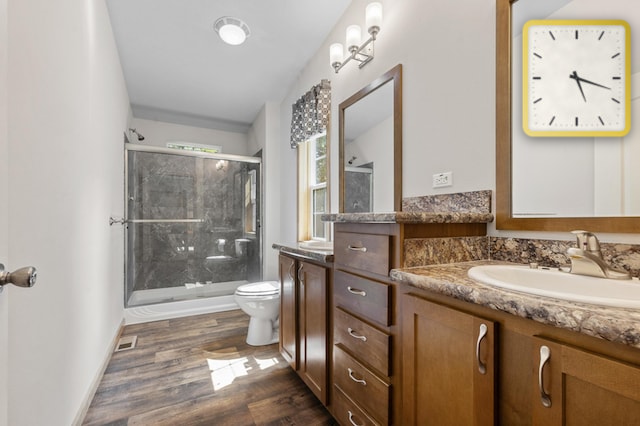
5:18
